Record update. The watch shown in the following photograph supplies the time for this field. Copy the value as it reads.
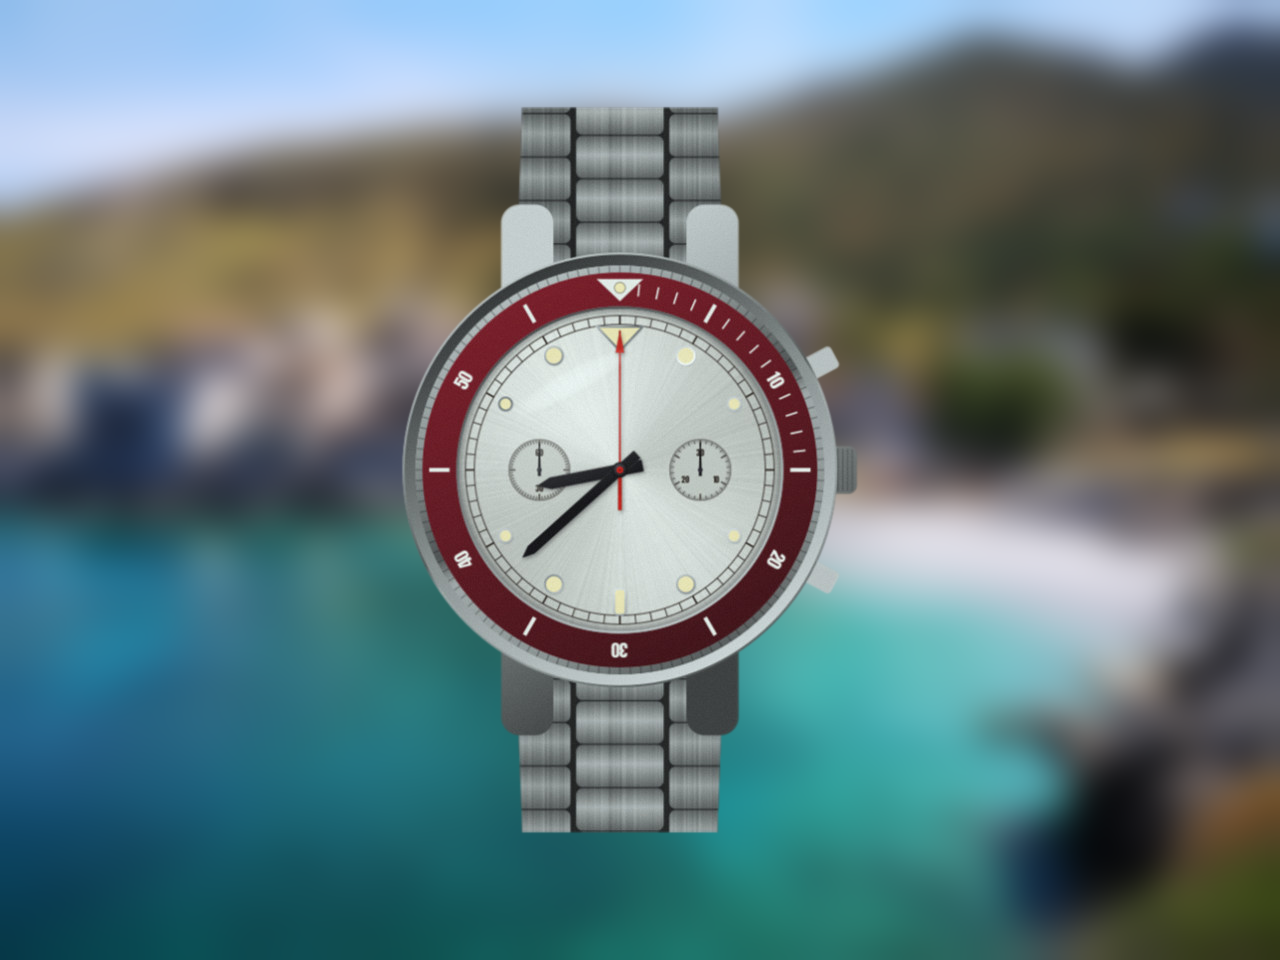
8:38
